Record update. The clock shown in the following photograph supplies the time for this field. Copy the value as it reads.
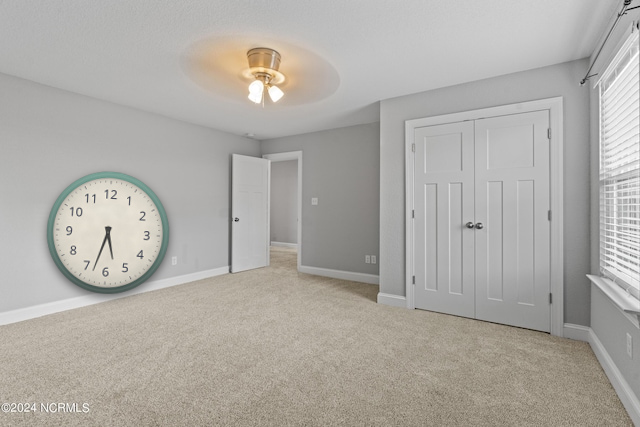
5:33
